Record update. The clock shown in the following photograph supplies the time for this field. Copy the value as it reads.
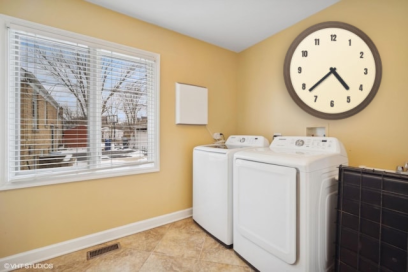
4:38
